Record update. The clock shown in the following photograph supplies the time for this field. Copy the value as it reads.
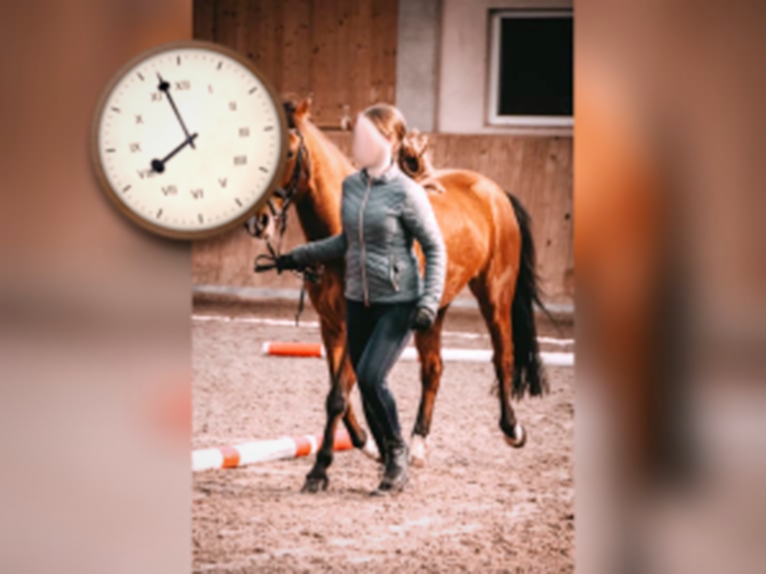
7:57
